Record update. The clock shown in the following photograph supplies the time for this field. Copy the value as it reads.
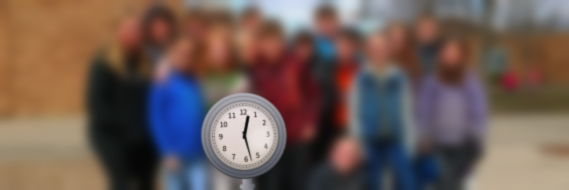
12:28
